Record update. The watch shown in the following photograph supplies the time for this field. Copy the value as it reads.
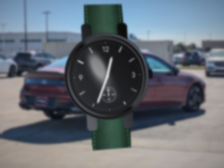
12:34
